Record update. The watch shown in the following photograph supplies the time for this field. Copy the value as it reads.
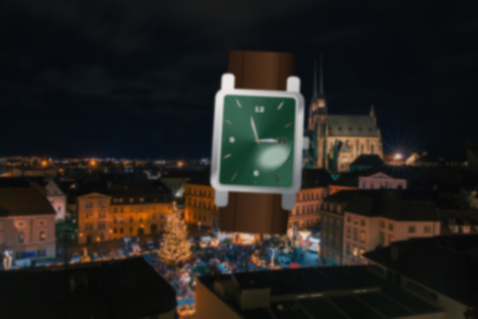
2:57
